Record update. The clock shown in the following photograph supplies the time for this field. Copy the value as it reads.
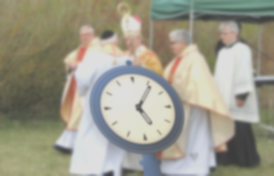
5:06
